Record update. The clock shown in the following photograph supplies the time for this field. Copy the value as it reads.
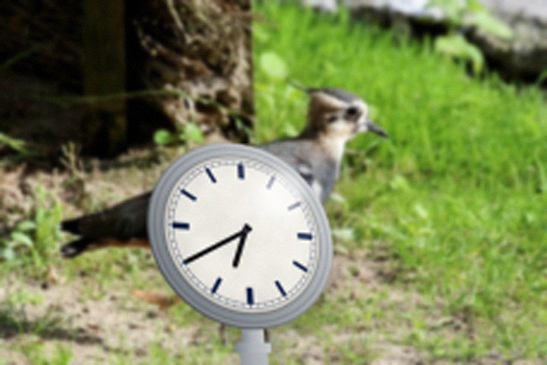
6:40
